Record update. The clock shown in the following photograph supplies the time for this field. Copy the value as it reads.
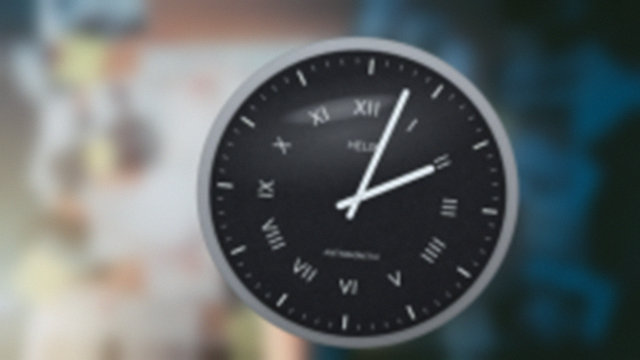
2:03
